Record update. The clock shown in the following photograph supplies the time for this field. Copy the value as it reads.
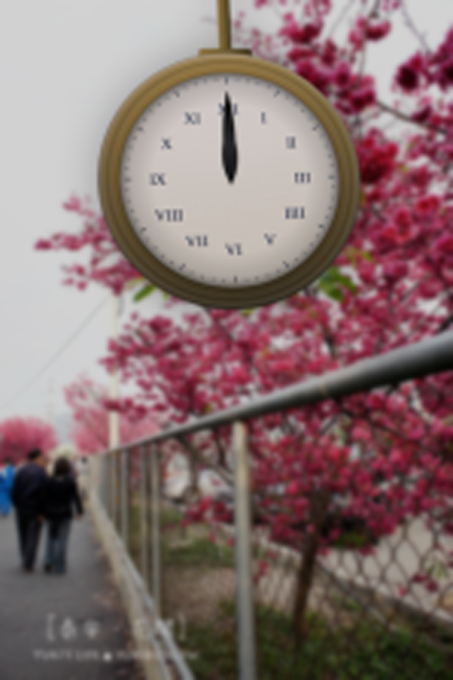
12:00
